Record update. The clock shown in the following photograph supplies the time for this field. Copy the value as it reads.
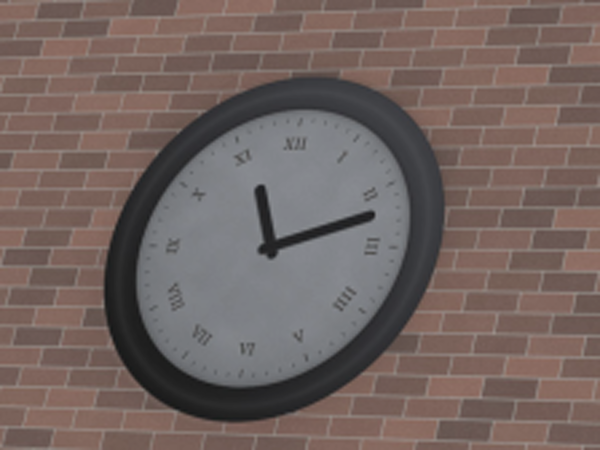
11:12
